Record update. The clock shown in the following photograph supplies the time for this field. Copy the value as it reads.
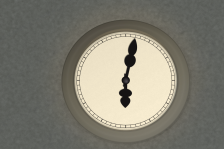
6:02
